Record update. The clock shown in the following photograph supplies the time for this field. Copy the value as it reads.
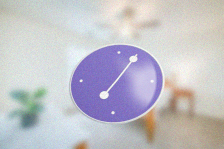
7:05
